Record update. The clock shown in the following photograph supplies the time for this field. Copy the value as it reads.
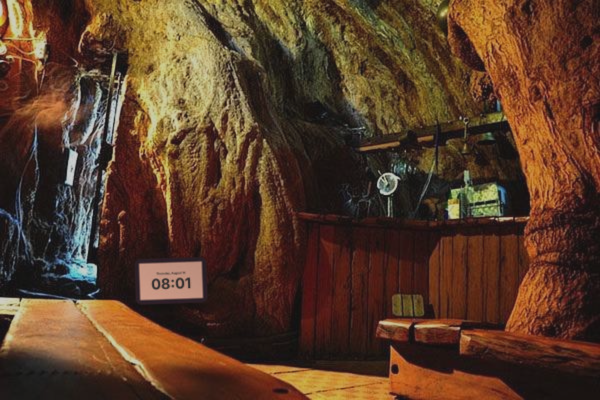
8:01
